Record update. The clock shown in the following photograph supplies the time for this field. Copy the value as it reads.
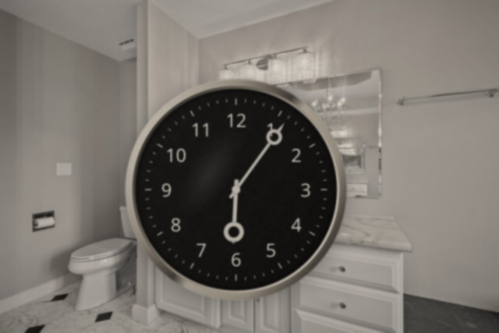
6:06
